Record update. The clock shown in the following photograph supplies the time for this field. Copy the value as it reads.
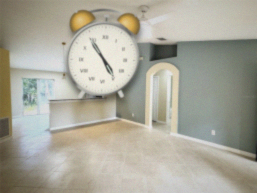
4:54
